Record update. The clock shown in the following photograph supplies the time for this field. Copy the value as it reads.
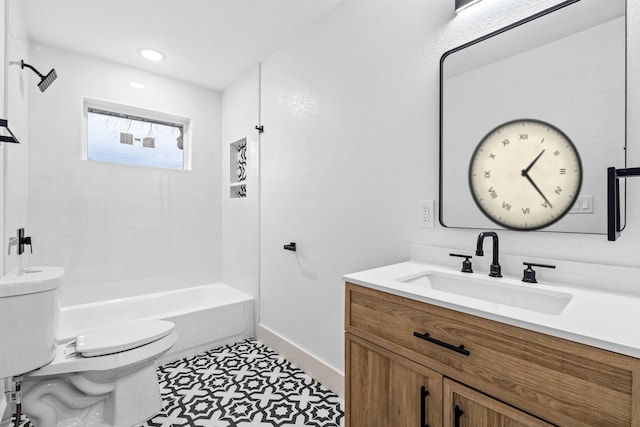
1:24
